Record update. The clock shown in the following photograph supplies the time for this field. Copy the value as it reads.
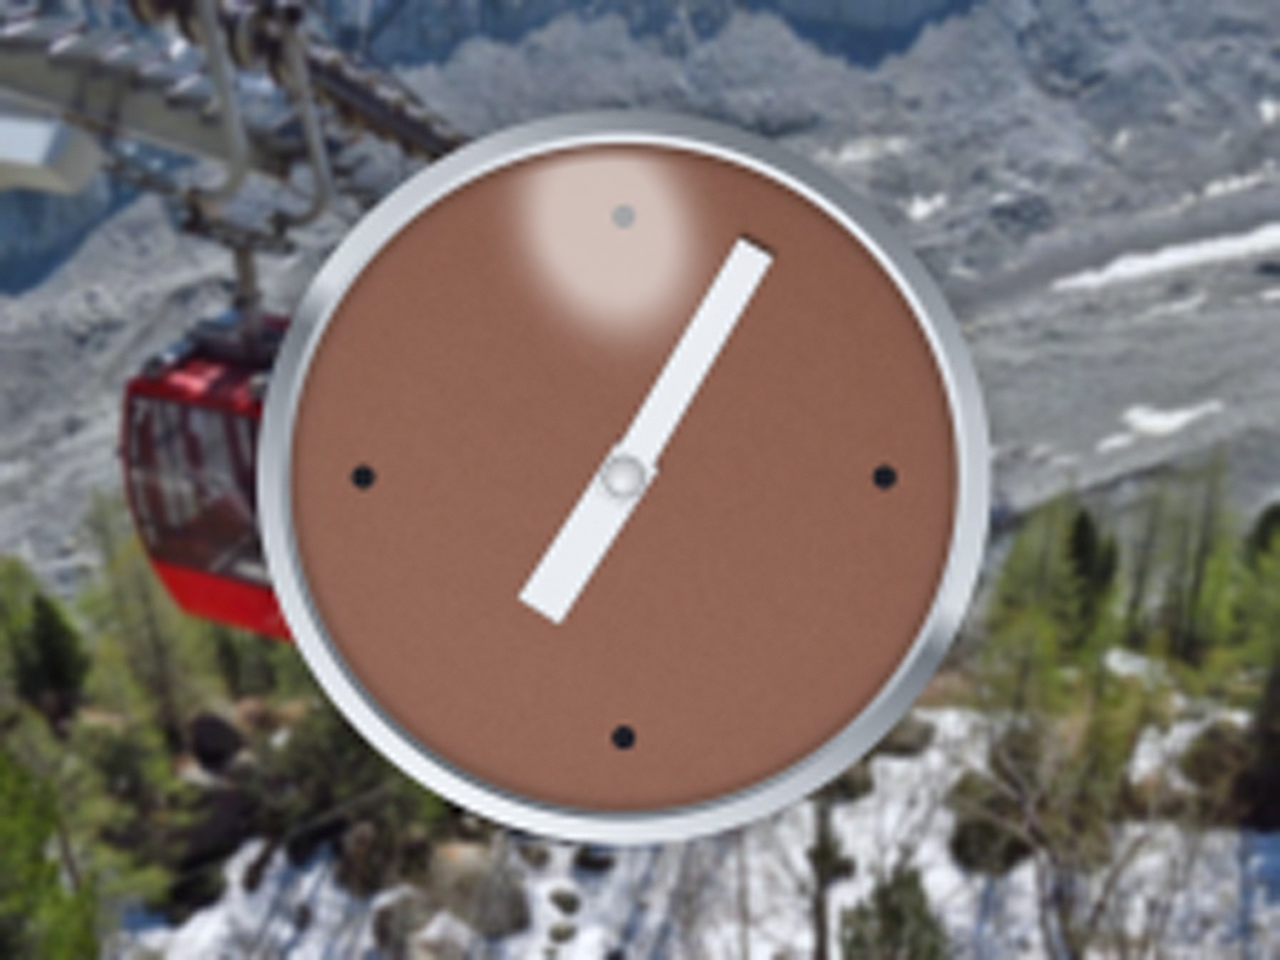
7:05
